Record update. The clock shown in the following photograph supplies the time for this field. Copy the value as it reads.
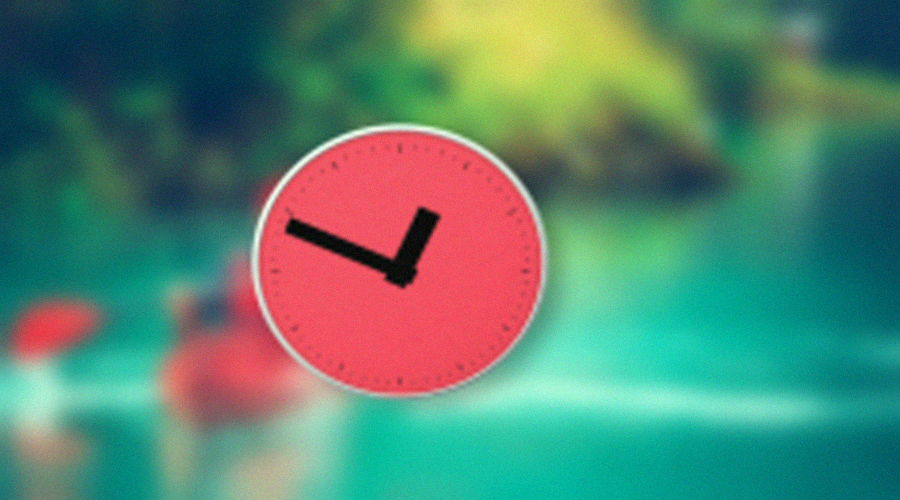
12:49
